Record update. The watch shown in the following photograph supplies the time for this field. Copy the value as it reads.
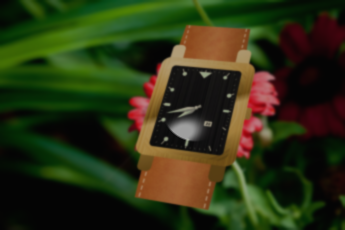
7:42
